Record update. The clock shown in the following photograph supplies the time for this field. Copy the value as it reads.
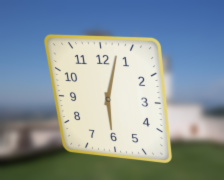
6:03
